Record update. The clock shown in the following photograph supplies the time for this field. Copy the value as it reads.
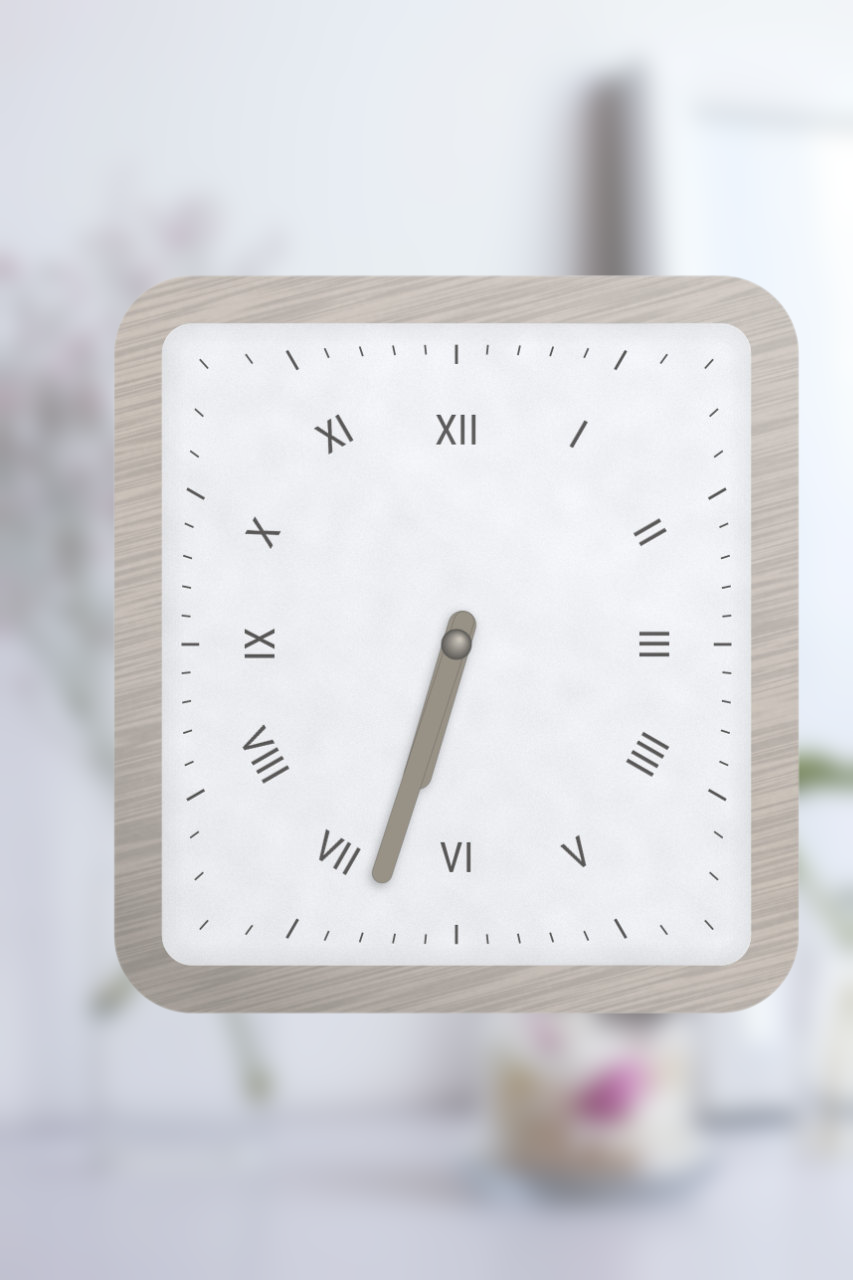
6:33
